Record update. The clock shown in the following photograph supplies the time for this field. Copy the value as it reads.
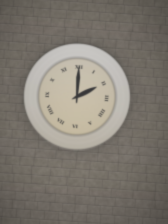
2:00
